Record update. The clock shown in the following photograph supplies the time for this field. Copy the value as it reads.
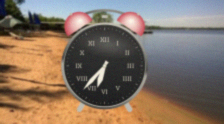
6:37
